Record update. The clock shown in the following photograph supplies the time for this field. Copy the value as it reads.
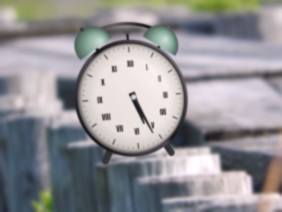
5:26
